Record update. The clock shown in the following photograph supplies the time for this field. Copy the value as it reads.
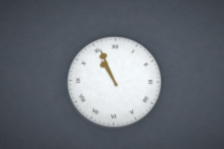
10:56
